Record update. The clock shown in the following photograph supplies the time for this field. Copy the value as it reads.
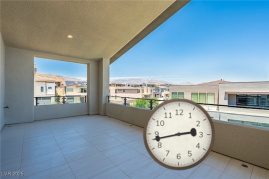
2:43
